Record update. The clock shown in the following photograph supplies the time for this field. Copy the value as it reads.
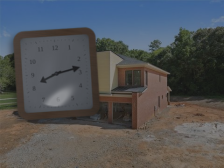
8:13
